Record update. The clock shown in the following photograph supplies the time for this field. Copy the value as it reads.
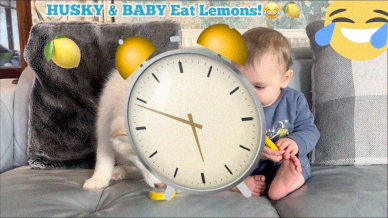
5:49
